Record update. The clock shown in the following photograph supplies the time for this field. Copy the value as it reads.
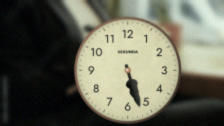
5:27
